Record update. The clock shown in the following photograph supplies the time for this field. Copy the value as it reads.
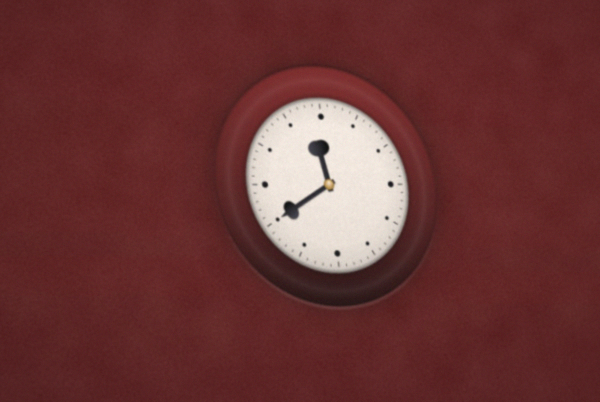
11:40
